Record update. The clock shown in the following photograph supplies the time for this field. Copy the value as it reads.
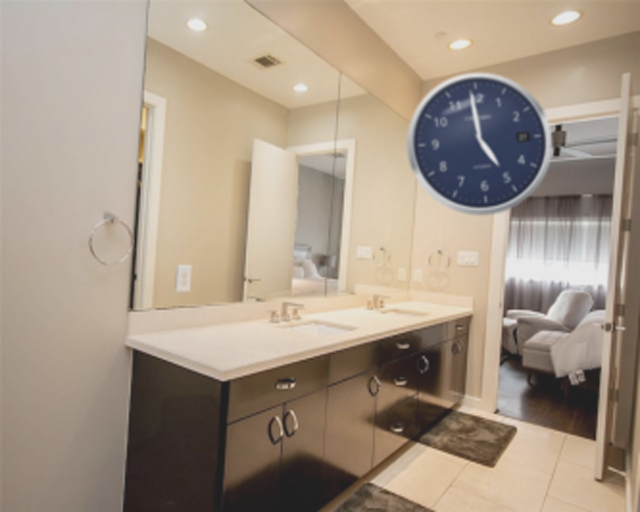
4:59
